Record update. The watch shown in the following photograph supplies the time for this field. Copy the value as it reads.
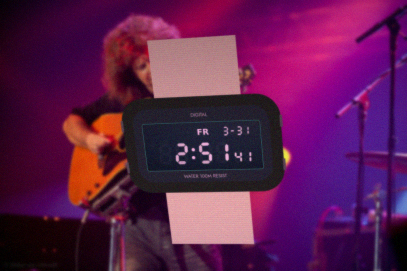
2:51:41
